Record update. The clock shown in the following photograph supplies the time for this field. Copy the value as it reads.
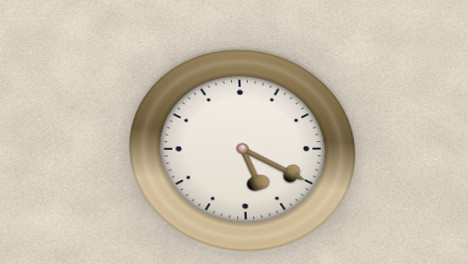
5:20
